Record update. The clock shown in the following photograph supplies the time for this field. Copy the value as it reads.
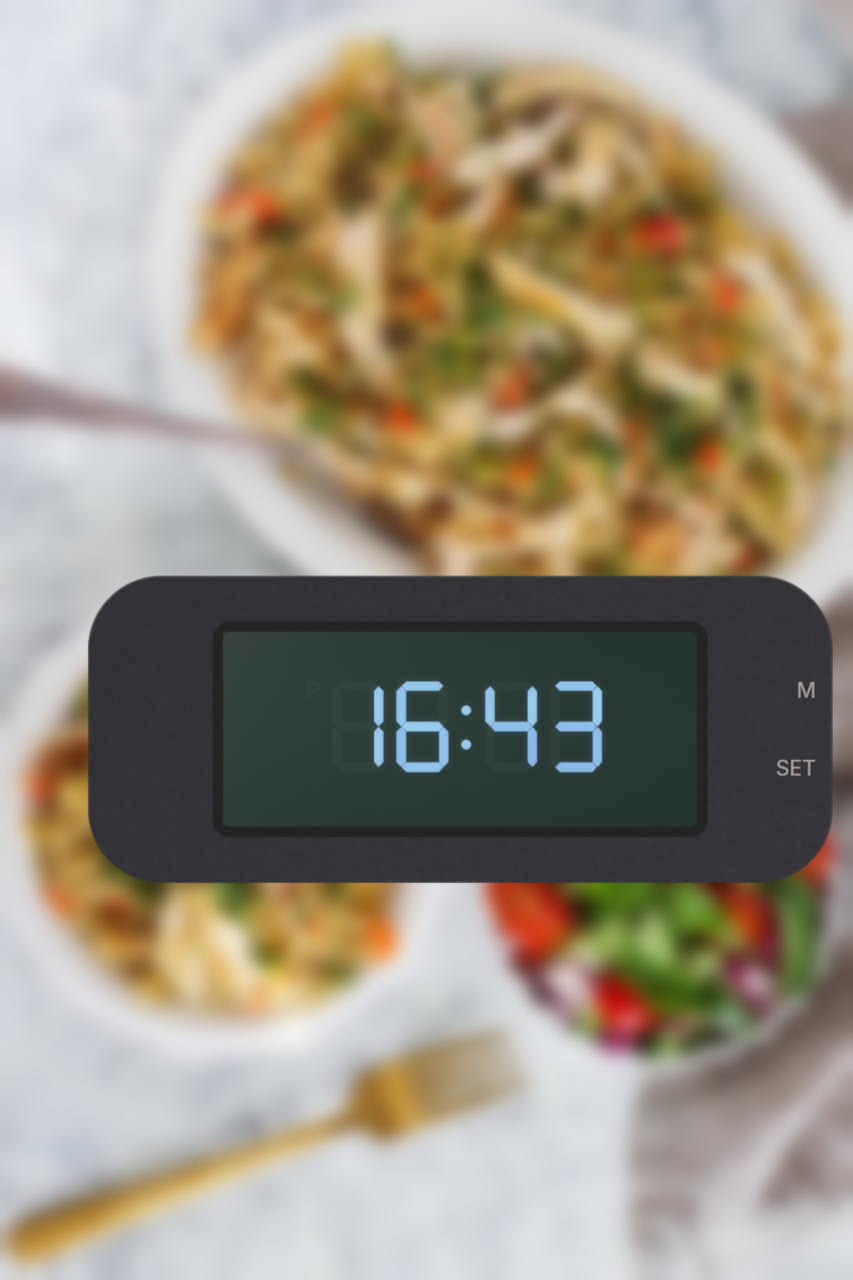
16:43
